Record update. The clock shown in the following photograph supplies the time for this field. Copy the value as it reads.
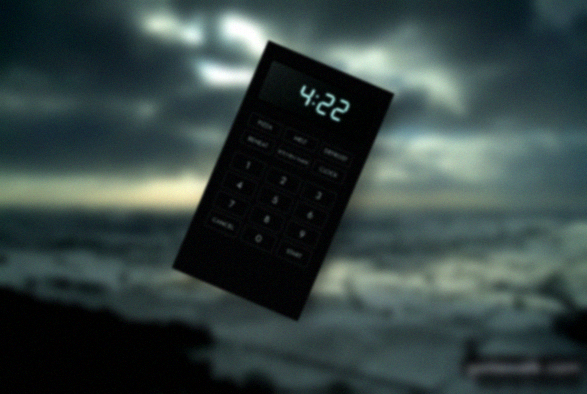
4:22
